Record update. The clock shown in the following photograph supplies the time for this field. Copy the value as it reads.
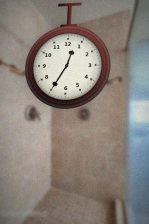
12:35
